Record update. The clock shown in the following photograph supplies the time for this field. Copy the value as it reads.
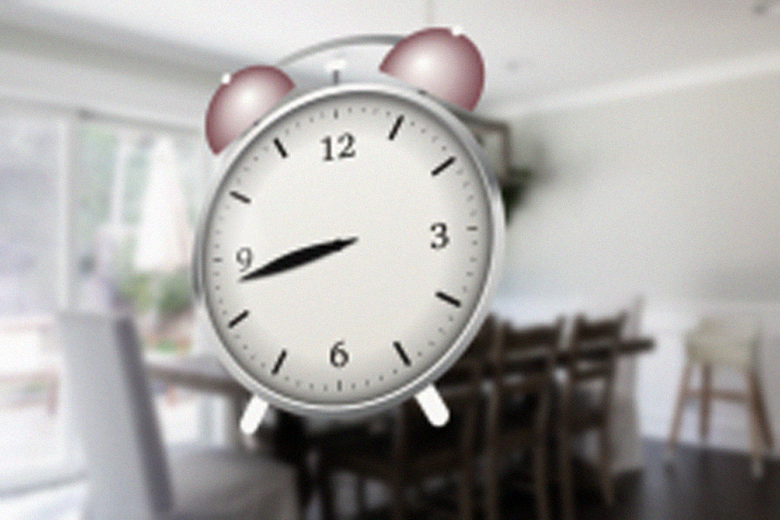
8:43
